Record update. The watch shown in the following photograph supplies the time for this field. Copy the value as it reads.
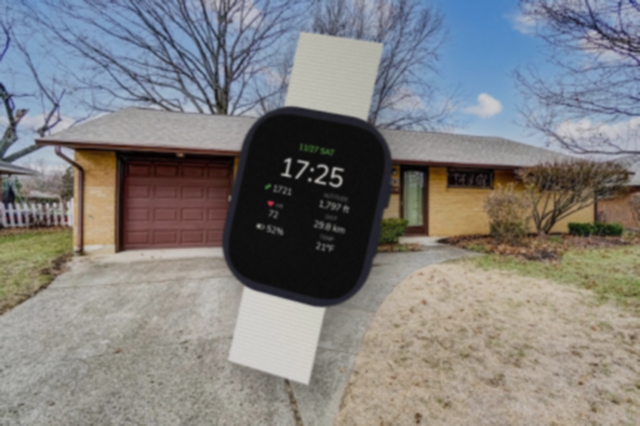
17:25
